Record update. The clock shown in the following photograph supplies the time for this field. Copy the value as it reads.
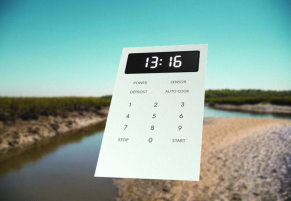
13:16
